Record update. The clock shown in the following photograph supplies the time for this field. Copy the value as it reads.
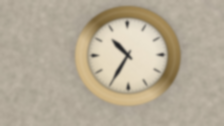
10:35
